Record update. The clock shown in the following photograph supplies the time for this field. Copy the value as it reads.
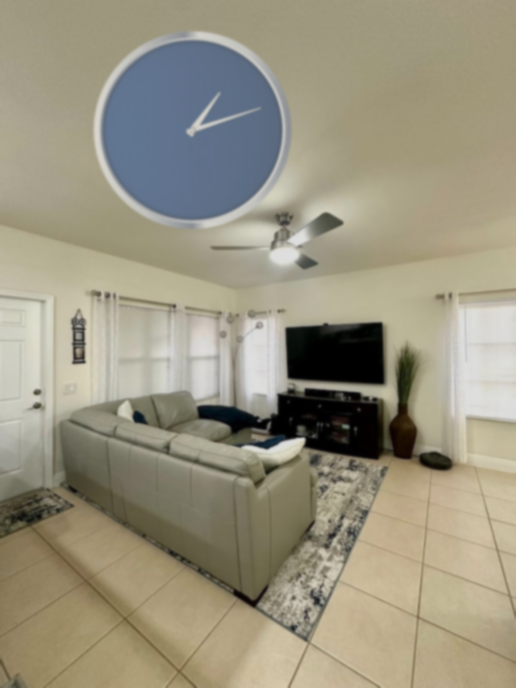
1:12
